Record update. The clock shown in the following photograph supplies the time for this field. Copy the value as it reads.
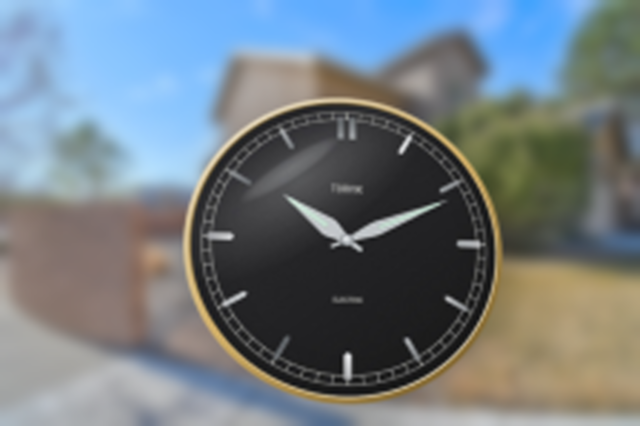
10:11
